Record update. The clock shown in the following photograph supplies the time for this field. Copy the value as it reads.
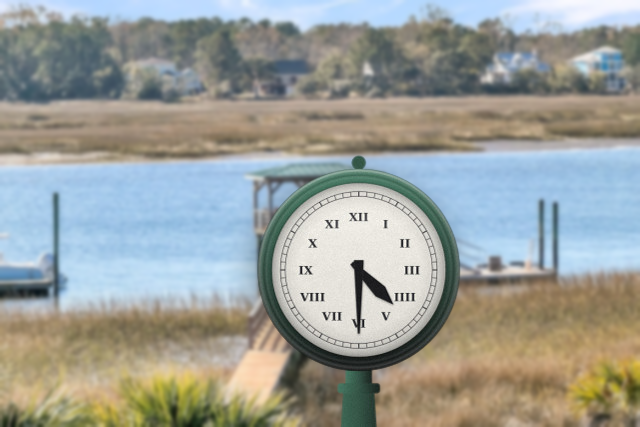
4:30
